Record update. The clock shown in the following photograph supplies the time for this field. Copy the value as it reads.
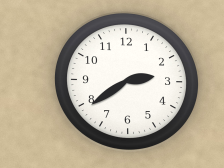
2:39
